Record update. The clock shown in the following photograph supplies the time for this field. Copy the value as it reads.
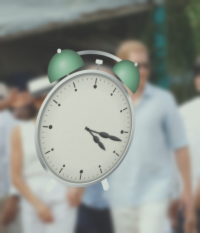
4:17
